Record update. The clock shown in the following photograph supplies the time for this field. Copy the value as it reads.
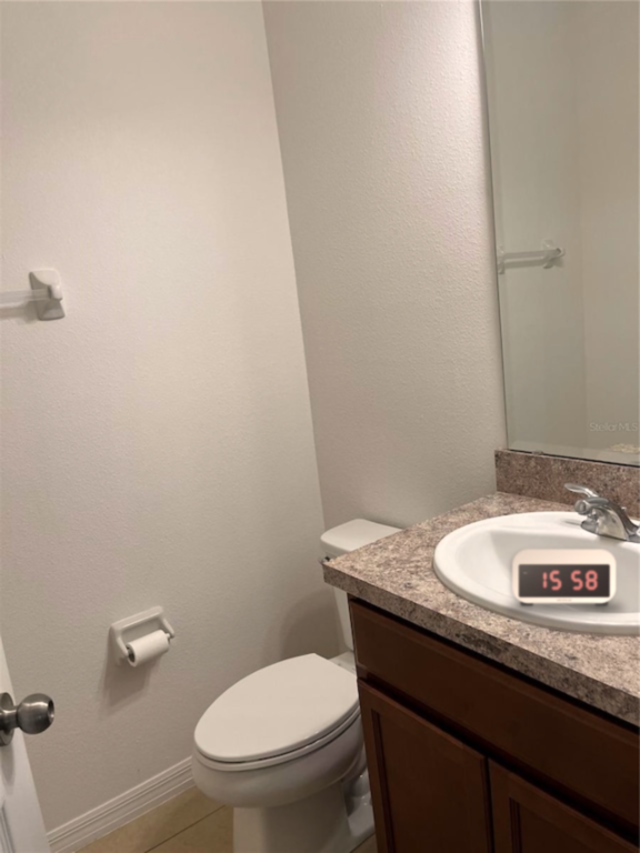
15:58
